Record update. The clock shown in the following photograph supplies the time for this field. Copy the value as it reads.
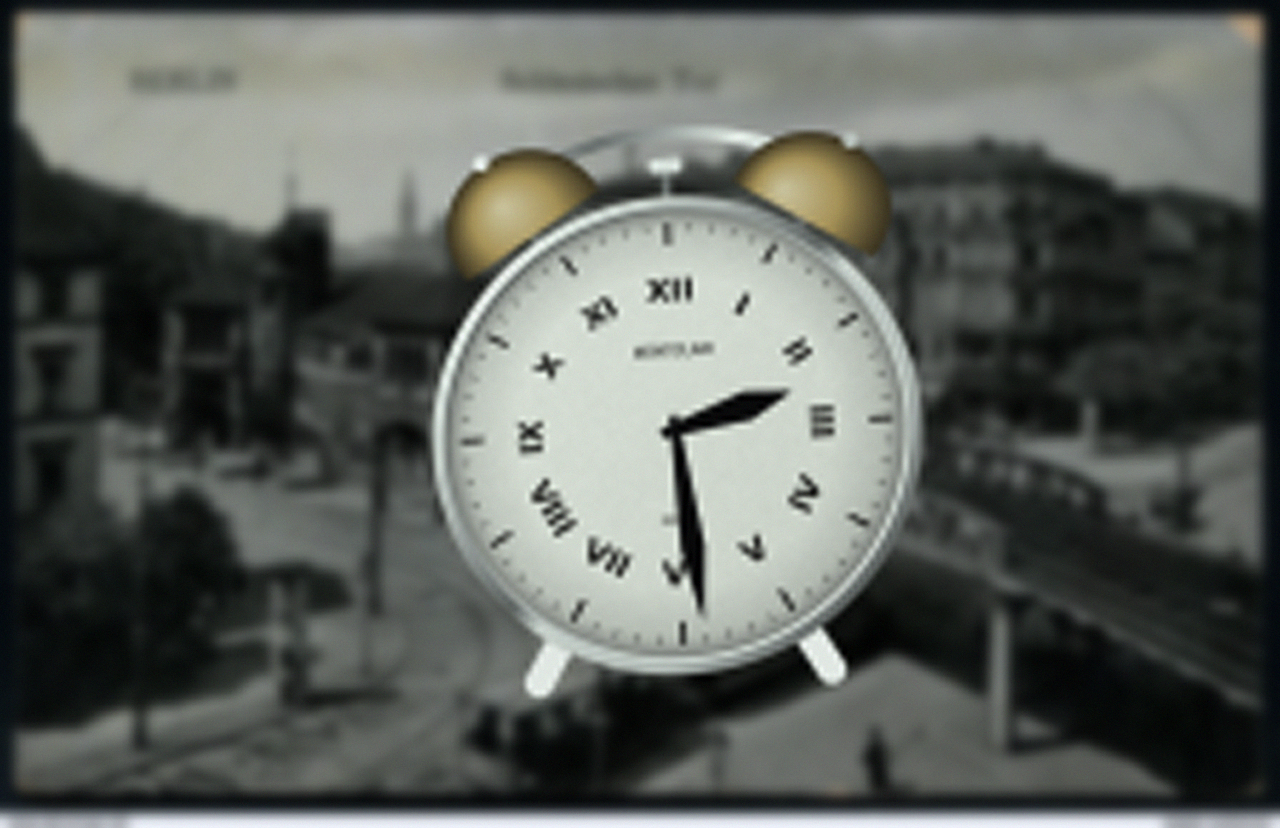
2:29
